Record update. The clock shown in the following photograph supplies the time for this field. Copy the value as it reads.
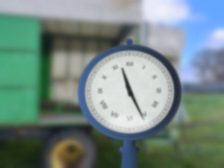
11:26
